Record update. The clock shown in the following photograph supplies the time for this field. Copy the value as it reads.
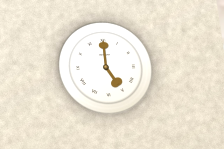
5:00
